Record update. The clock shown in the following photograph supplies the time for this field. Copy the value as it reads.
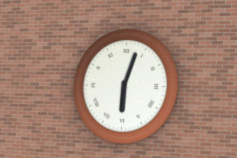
6:03
